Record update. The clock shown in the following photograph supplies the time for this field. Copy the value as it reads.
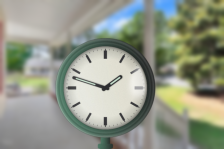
1:48
